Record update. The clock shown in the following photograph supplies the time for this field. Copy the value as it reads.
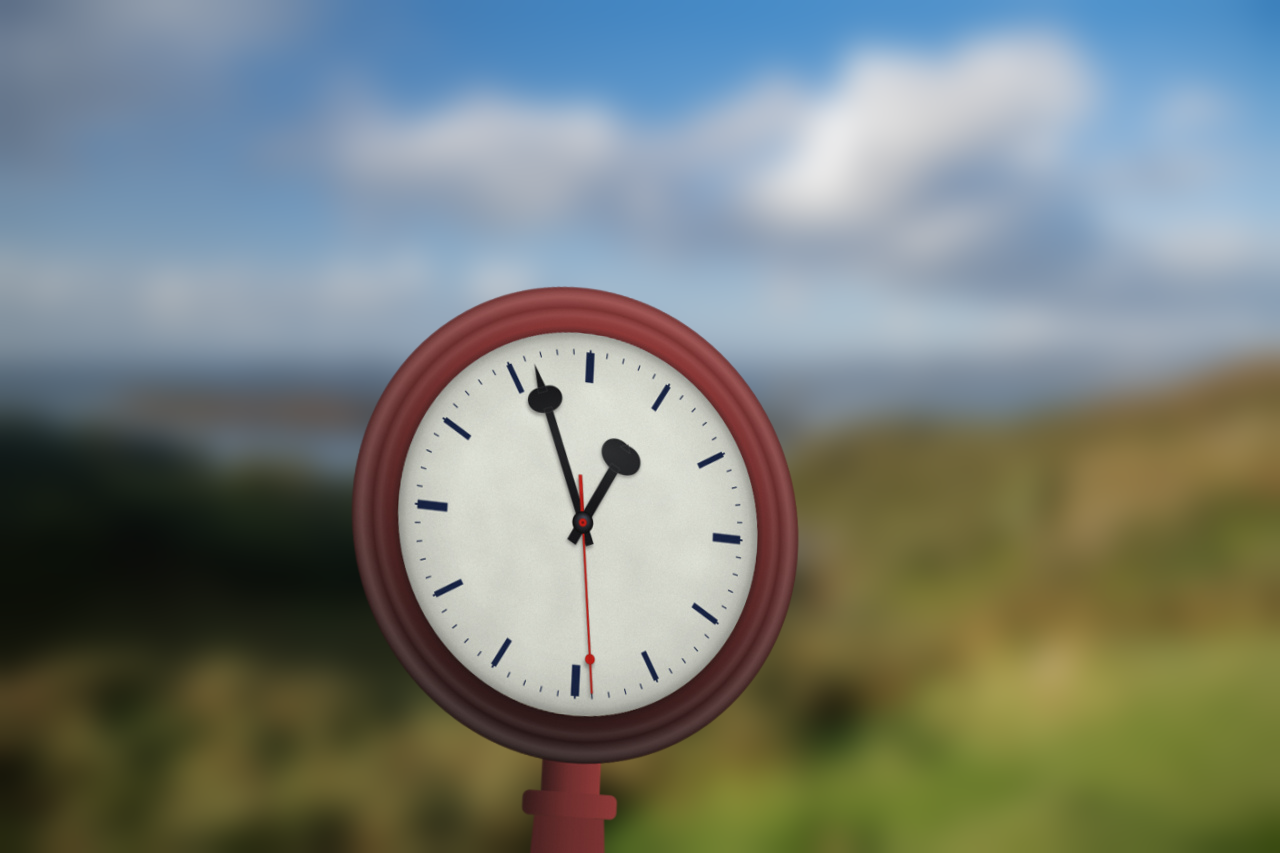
12:56:29
